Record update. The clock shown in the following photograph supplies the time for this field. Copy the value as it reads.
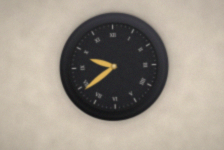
9:39
